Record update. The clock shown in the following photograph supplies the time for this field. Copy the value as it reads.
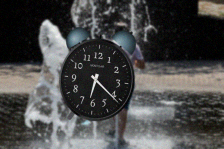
6:21
